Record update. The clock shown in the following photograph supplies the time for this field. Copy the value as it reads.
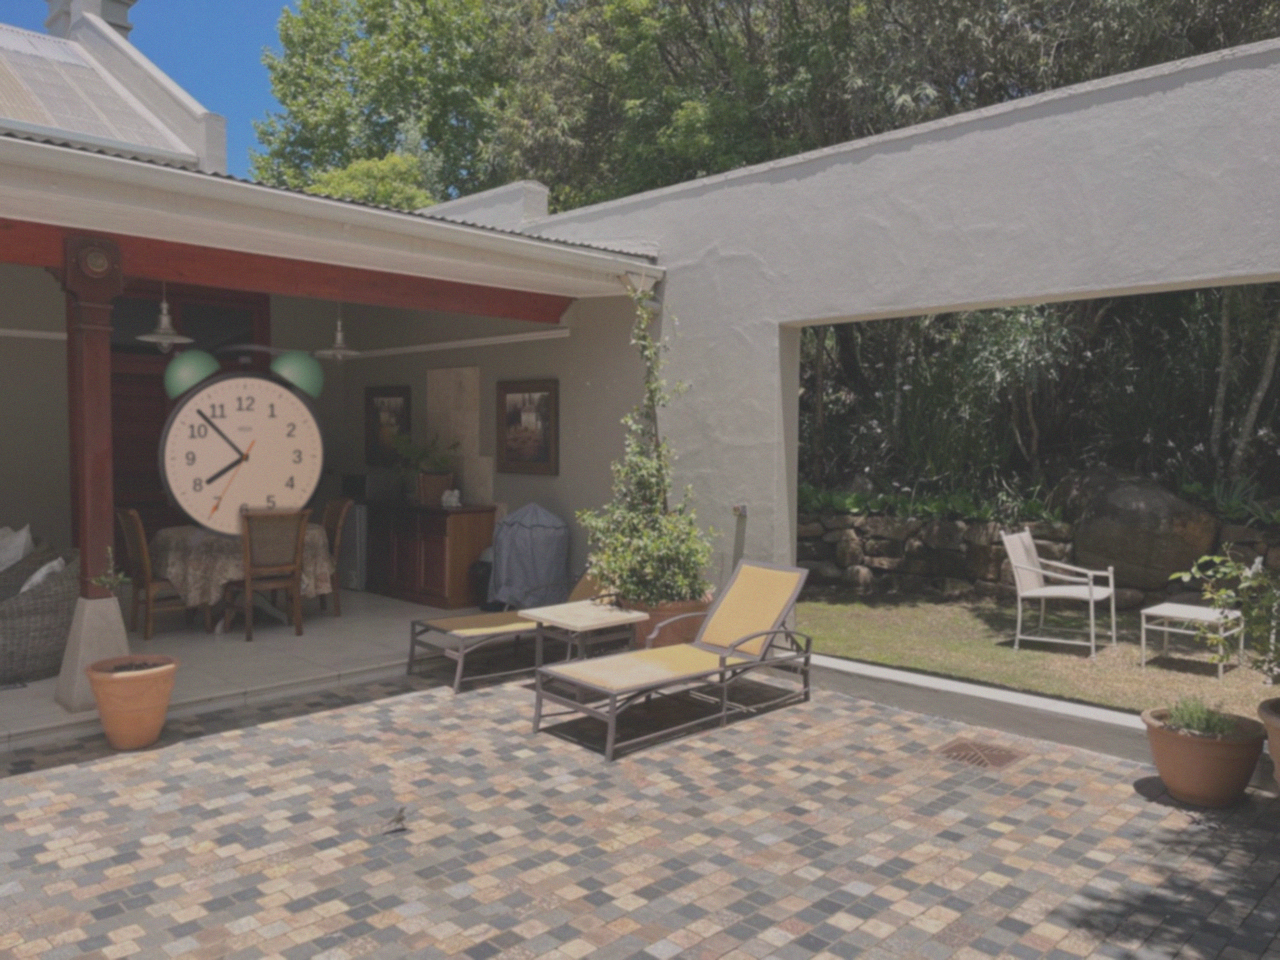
7:52:35
